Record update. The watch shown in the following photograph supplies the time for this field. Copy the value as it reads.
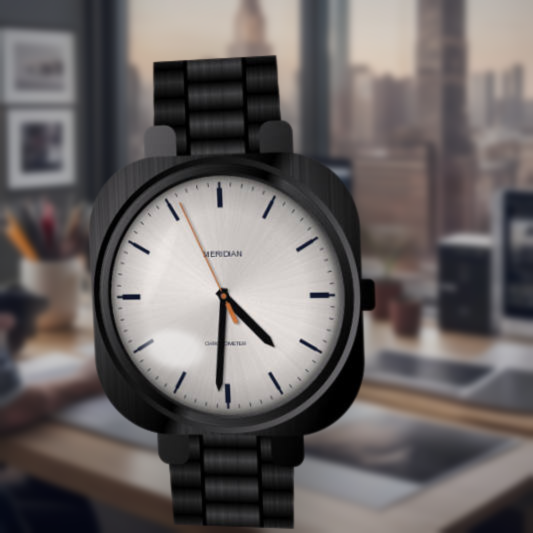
4:30:56
